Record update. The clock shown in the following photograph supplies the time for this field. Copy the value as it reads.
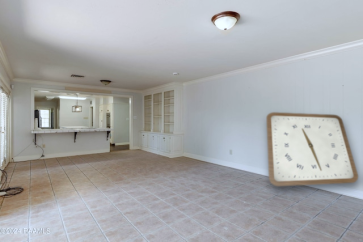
11:28
